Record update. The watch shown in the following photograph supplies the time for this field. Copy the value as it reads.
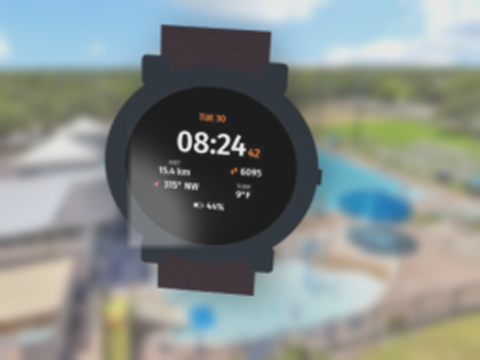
8:24
